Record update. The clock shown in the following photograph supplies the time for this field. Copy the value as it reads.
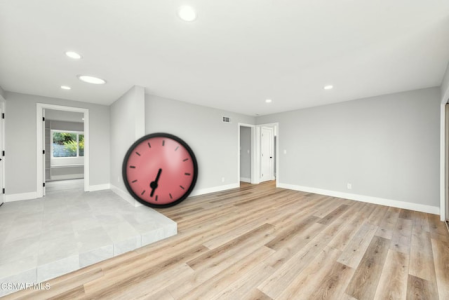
6:32
